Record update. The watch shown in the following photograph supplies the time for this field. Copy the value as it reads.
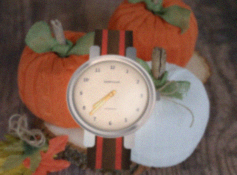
7:37
